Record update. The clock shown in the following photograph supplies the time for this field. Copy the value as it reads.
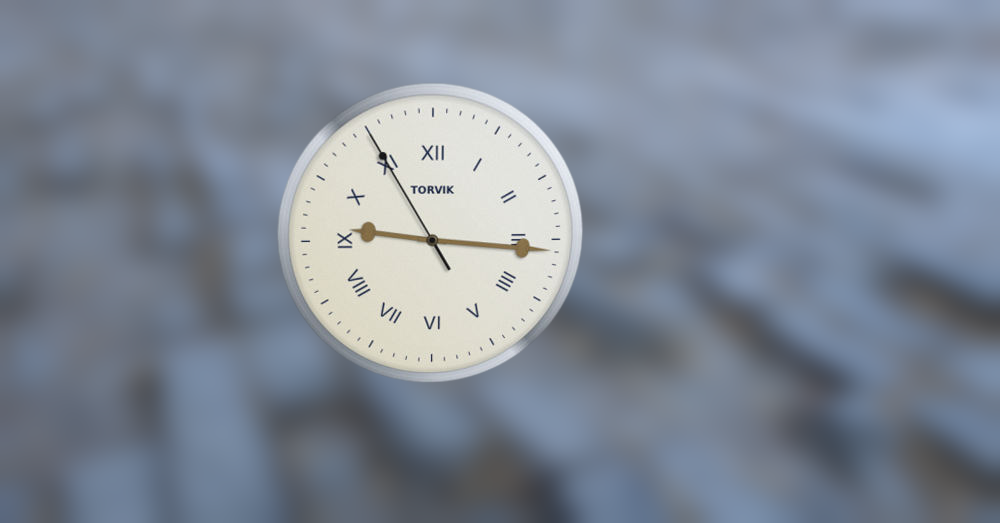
9:15:55
